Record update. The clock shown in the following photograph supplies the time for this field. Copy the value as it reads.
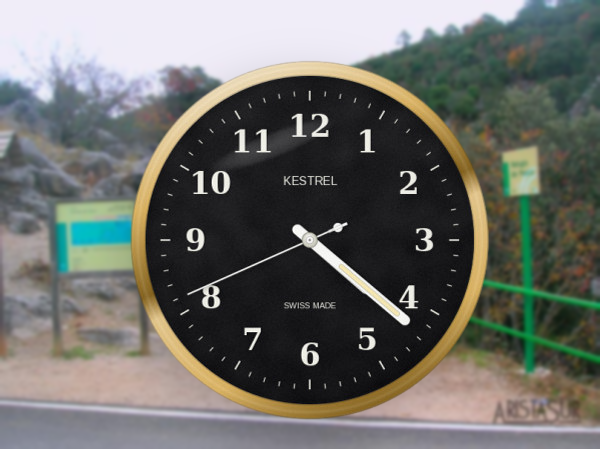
4:21:41
